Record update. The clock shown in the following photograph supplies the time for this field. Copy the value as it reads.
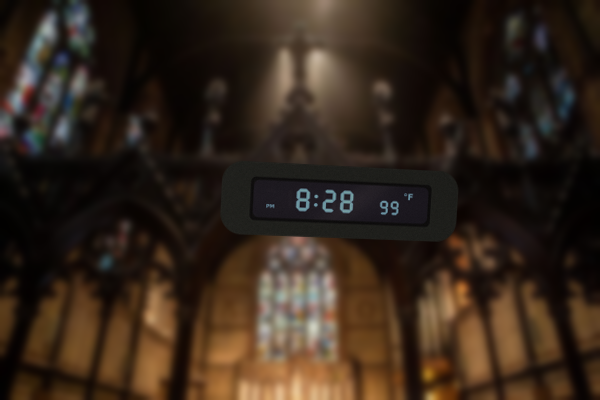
8:28
